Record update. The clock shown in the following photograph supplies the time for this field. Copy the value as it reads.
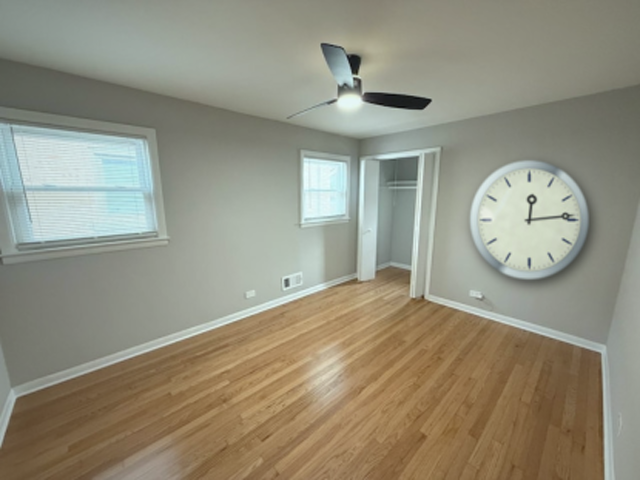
12:14
